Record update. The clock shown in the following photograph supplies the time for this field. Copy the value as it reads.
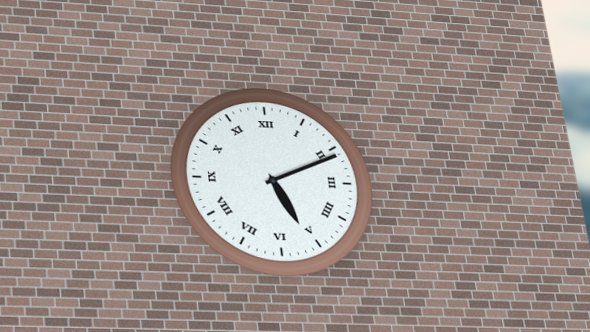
5:11
